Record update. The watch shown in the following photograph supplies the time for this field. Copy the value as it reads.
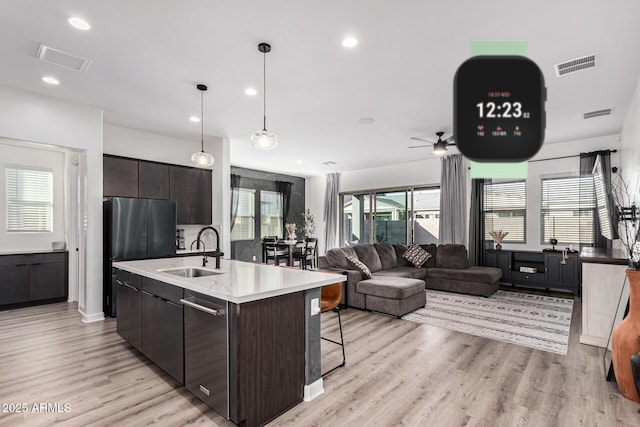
12:23
